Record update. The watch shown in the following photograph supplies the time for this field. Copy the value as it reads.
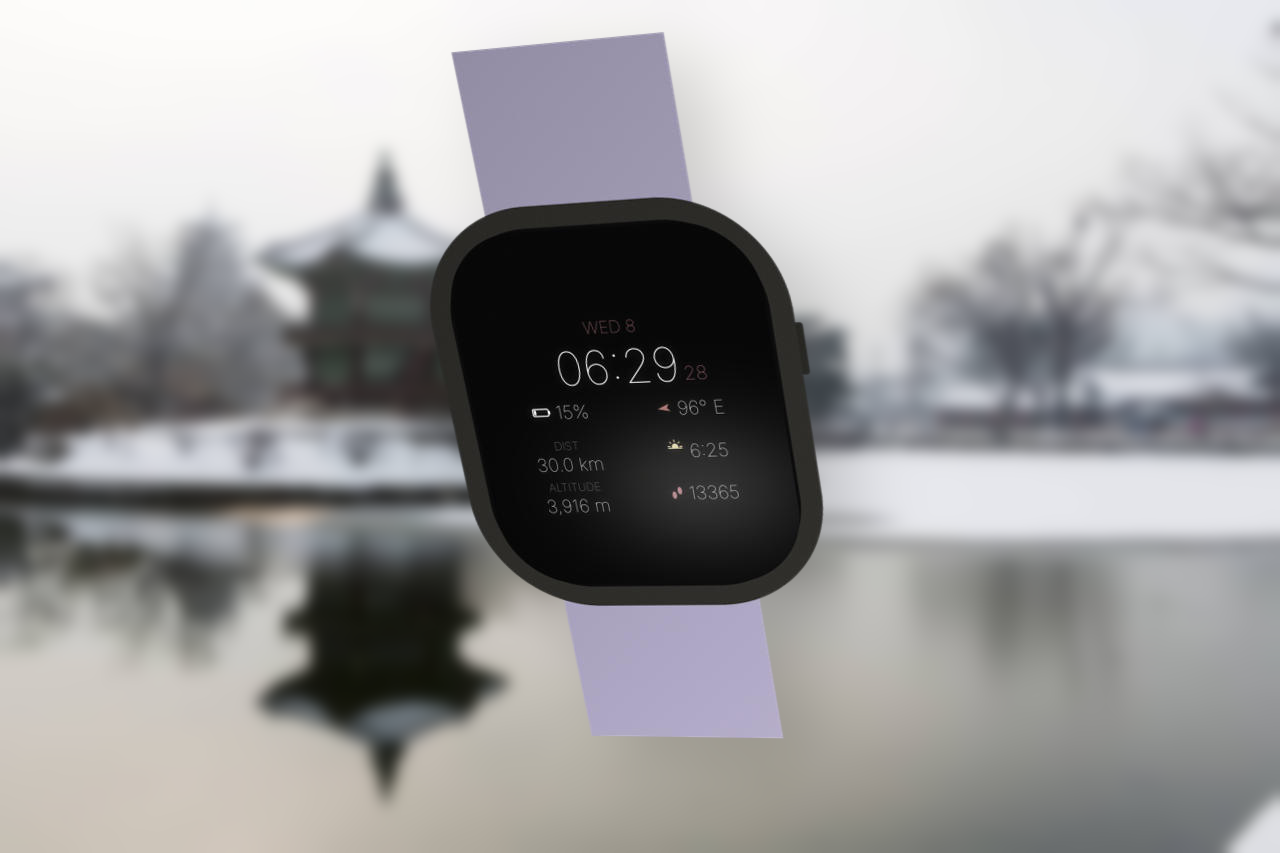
6:29:28
